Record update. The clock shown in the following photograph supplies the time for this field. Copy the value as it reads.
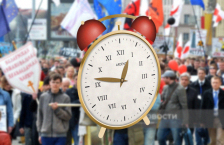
12:47
